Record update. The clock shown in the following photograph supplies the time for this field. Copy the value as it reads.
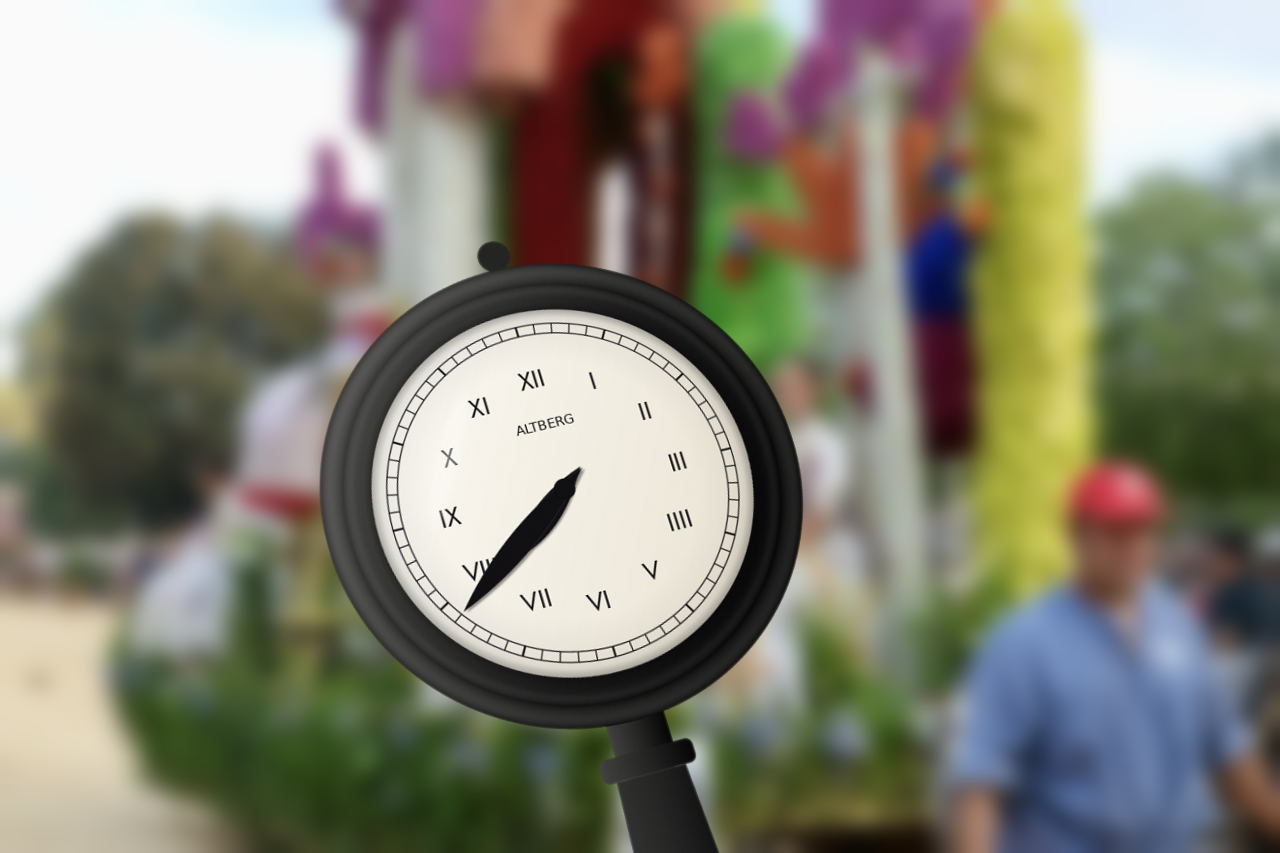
7:39
